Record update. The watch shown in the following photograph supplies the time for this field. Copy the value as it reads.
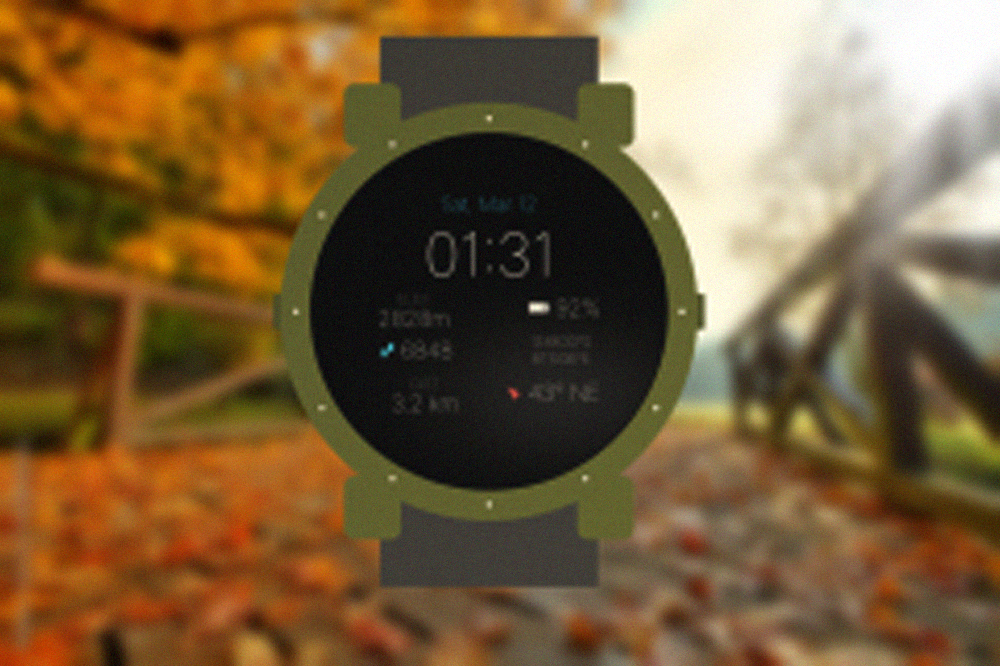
1:31
